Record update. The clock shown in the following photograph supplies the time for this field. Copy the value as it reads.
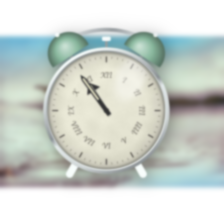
10:54
